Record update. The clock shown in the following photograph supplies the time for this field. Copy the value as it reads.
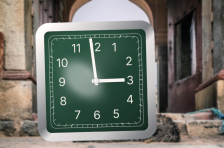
2:59
